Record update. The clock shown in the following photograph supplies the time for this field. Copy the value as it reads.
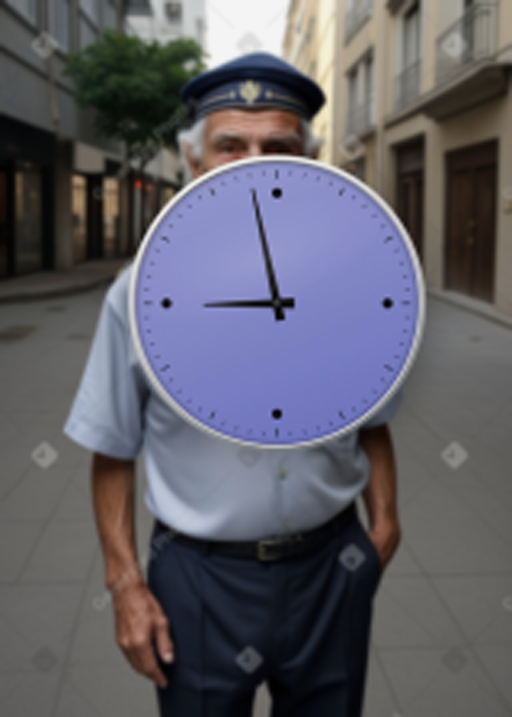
8:58
